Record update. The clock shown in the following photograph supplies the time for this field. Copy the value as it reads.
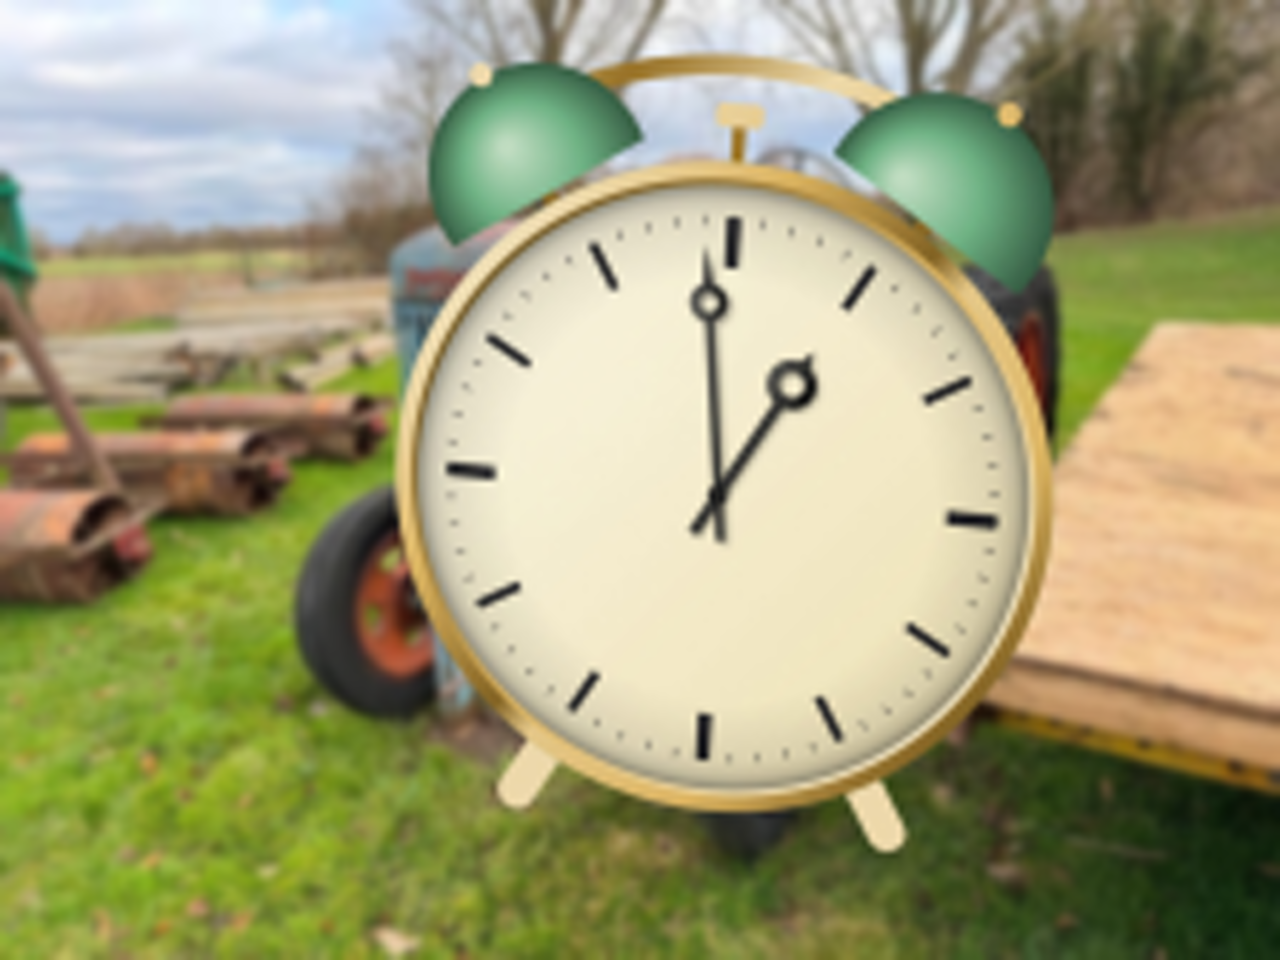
12:59
